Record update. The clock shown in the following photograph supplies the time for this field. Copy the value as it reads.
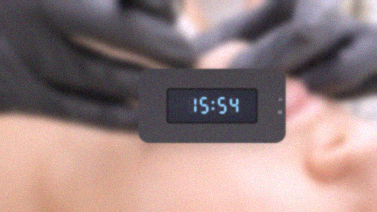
15:54
